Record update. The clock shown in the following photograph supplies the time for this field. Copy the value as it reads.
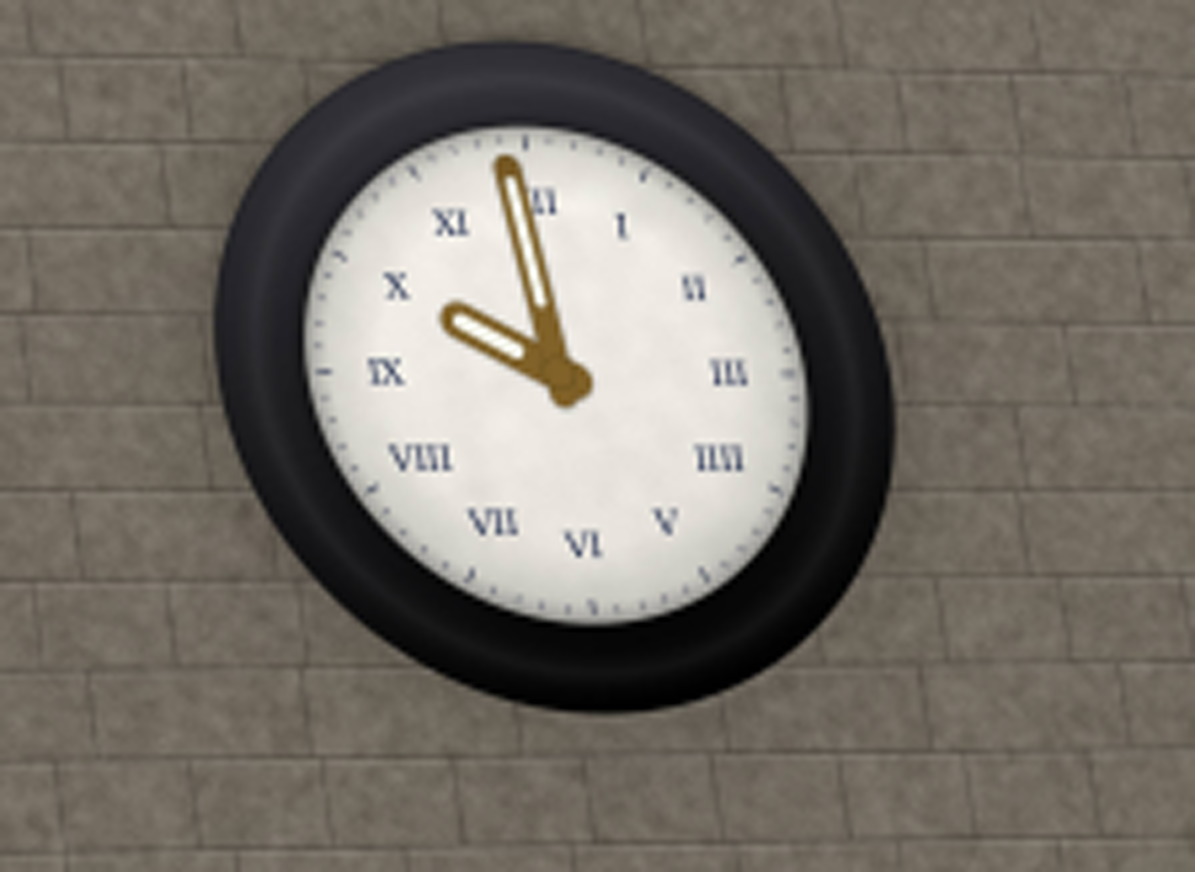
9:59
